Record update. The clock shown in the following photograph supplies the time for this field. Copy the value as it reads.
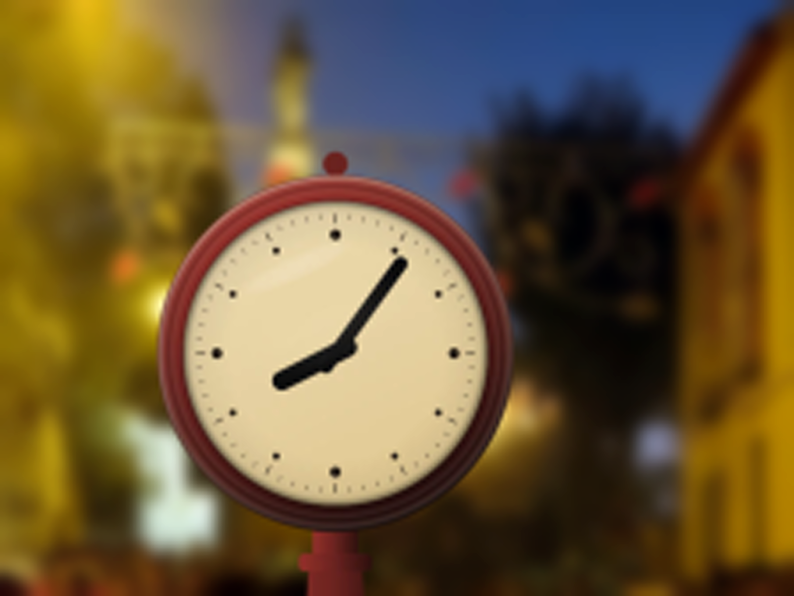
8:06
